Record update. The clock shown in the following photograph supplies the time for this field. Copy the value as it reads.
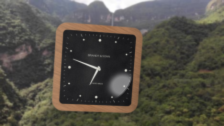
6:48
